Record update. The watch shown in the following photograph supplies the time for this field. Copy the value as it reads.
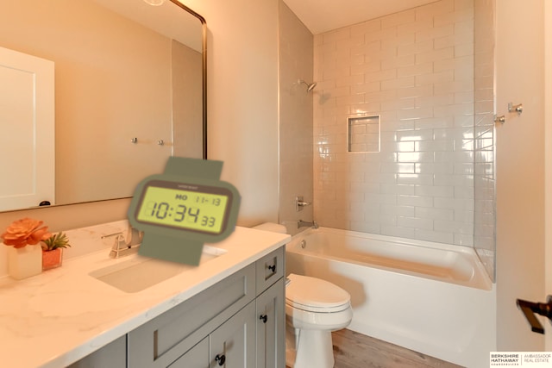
10:34
